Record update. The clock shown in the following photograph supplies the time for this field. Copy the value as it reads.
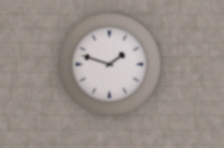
1:48
